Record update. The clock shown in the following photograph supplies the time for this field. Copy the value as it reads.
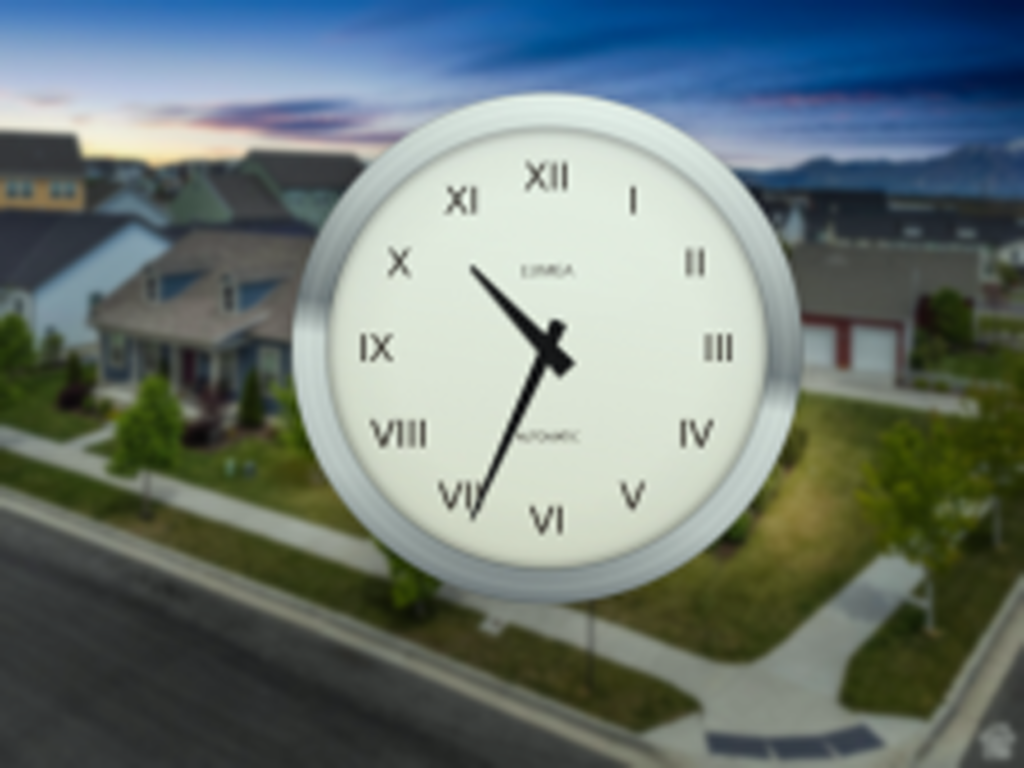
10:34
